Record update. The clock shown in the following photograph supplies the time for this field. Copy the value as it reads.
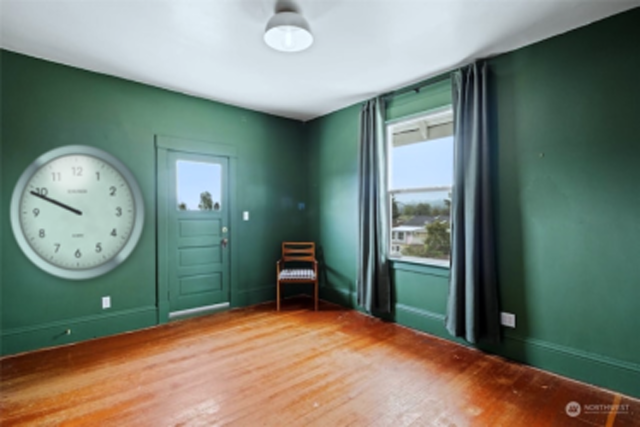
9:49
